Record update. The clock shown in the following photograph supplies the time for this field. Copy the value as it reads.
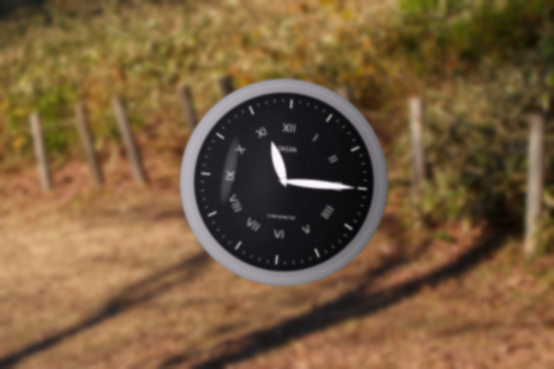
11:15
